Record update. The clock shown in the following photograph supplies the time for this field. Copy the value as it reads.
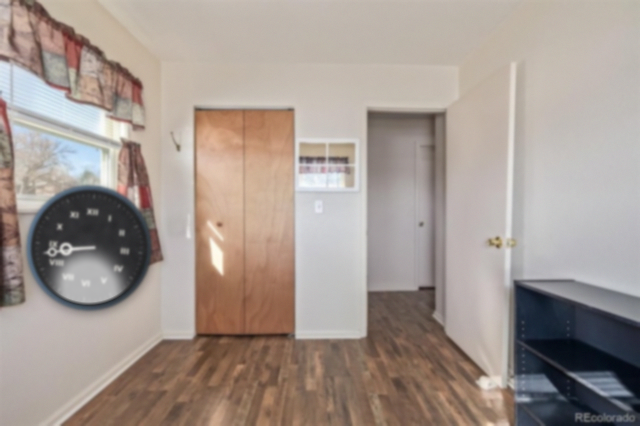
8:43
